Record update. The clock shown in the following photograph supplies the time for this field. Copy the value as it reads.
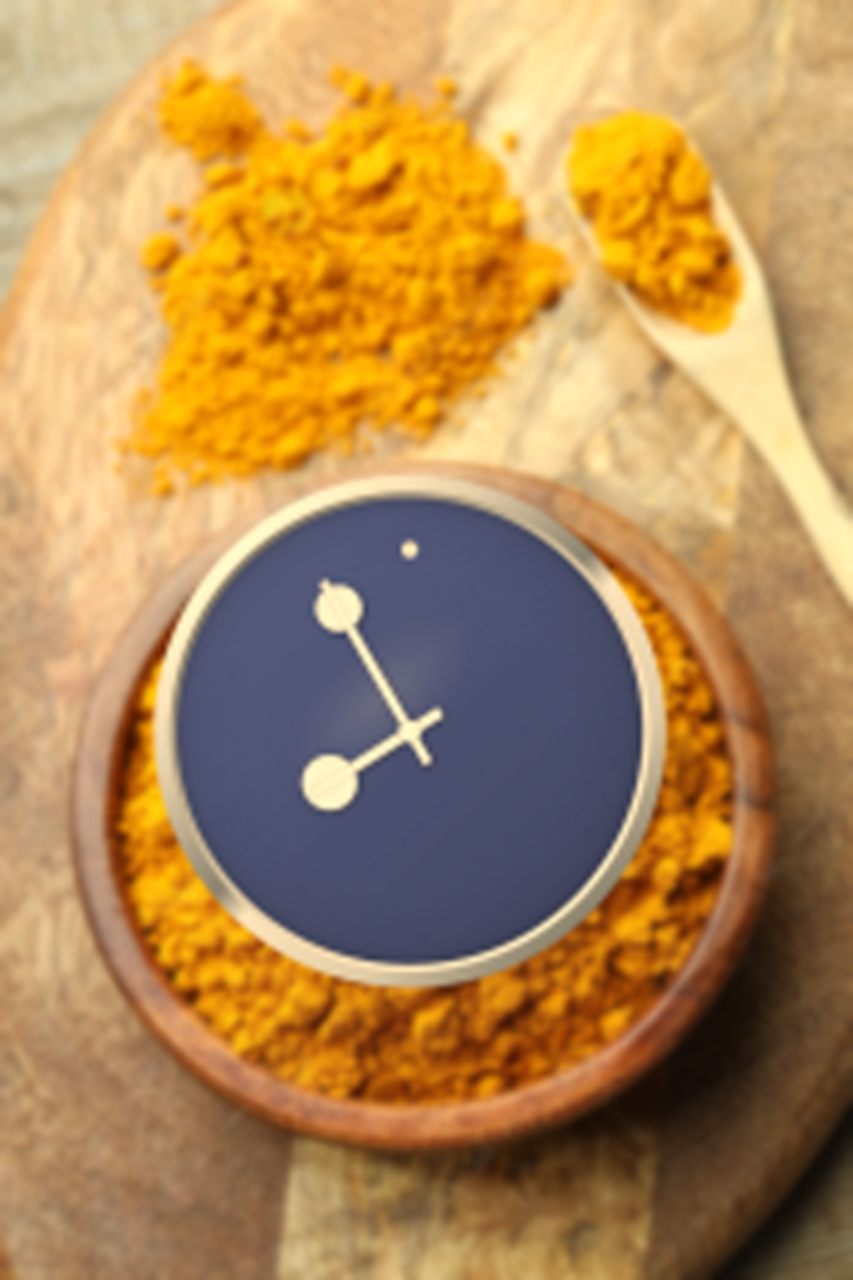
7:55
